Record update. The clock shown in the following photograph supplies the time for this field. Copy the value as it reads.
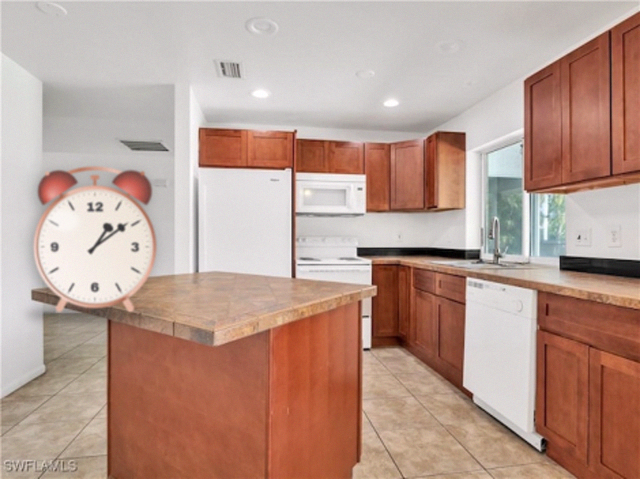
1:09
